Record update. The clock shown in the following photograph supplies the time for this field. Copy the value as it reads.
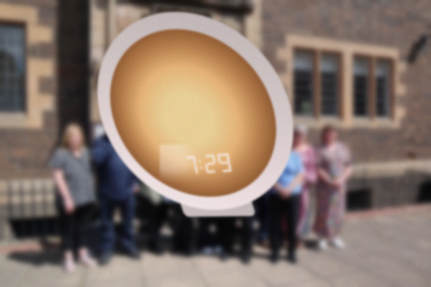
7:29
